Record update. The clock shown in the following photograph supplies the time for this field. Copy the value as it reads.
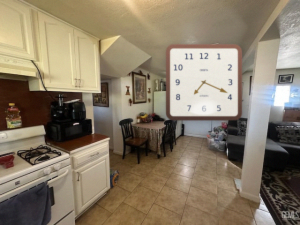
7:19
